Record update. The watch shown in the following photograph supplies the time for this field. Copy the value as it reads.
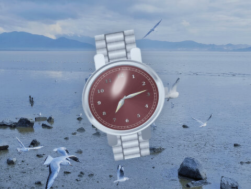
7:13
